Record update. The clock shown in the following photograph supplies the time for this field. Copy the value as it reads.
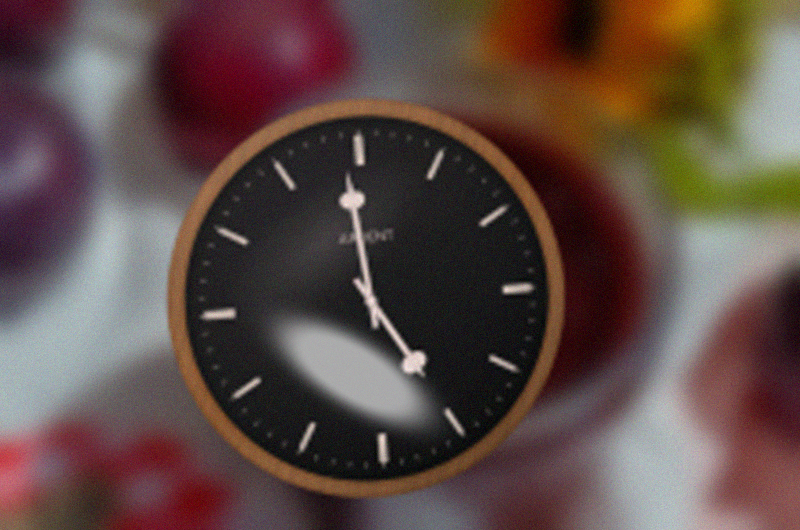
4:59
